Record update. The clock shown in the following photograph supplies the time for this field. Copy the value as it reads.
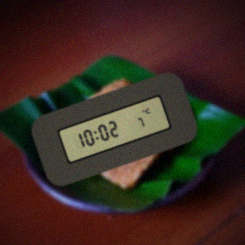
10:02
